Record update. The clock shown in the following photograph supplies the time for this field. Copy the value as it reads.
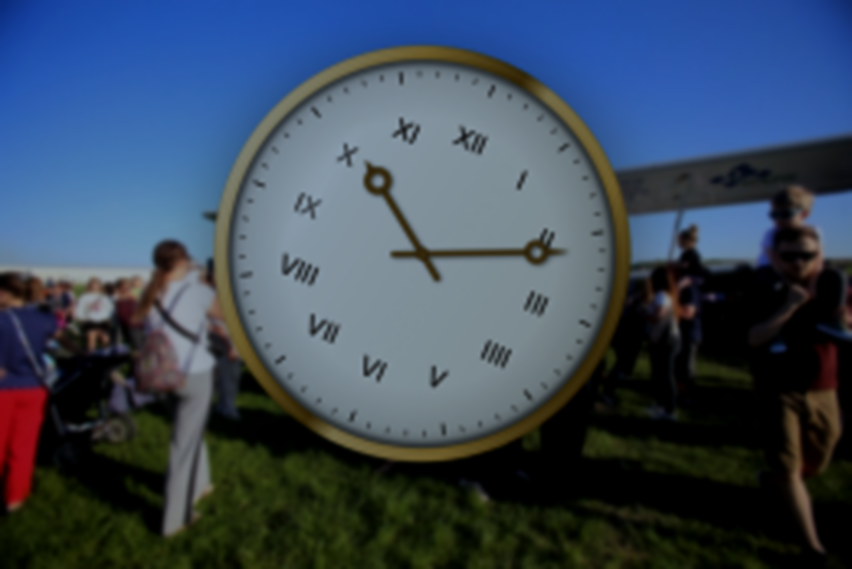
10:11
